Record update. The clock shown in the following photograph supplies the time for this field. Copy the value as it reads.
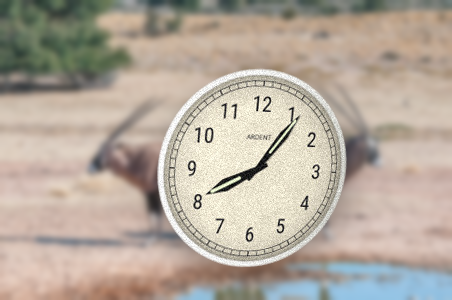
8:06
